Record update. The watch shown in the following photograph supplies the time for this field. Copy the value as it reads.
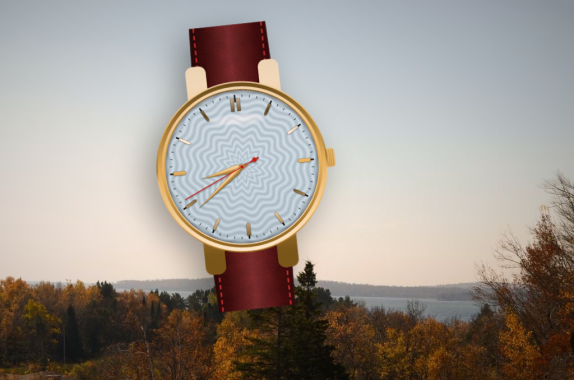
8:38:41
